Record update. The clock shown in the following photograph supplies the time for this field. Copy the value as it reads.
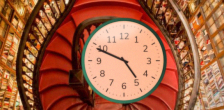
4:49
